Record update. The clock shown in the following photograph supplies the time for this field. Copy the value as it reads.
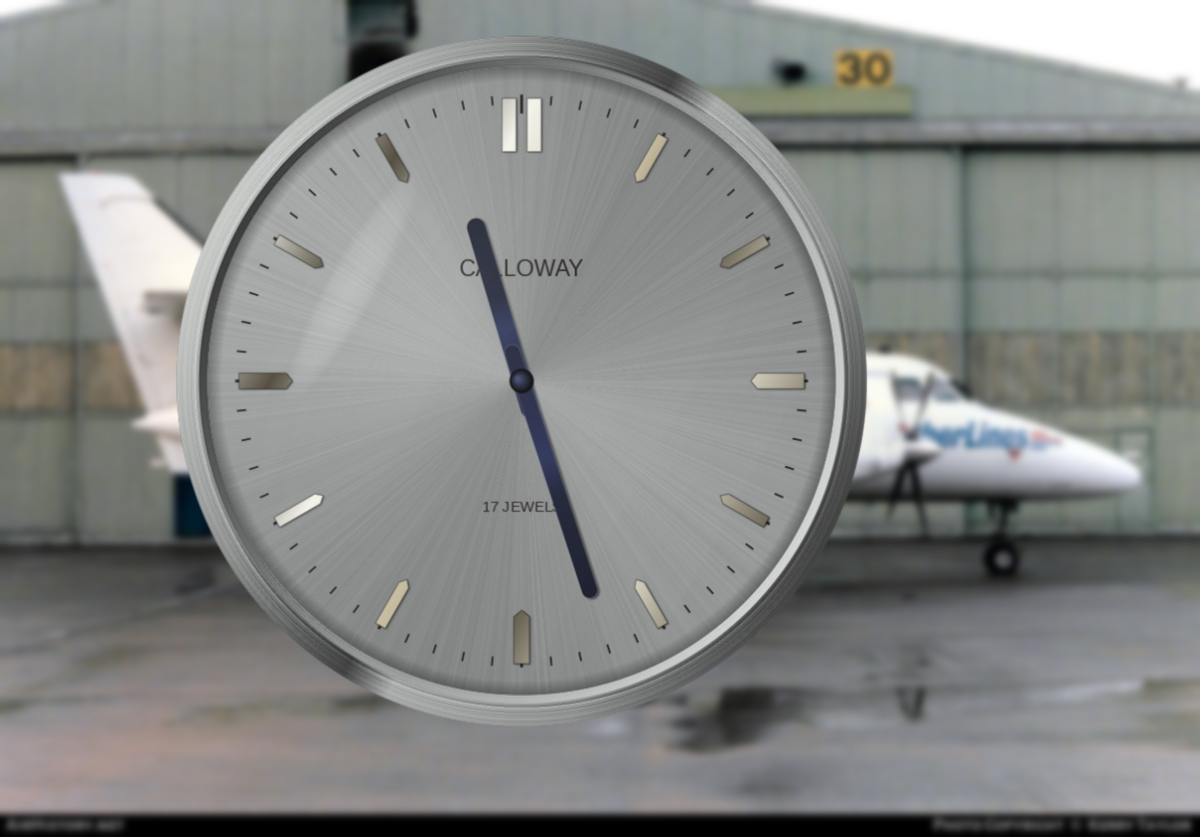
11:27
